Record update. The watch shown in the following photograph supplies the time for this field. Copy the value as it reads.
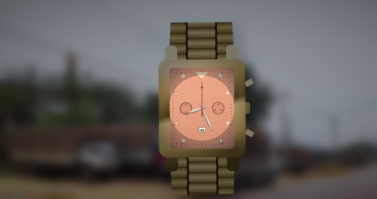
8:26
